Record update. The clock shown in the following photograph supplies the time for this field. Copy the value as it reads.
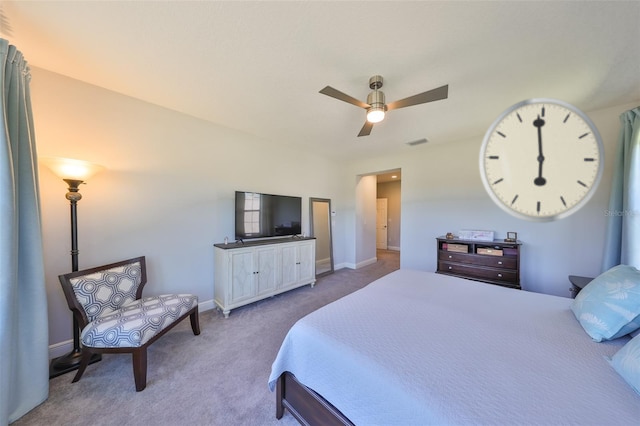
5:59
